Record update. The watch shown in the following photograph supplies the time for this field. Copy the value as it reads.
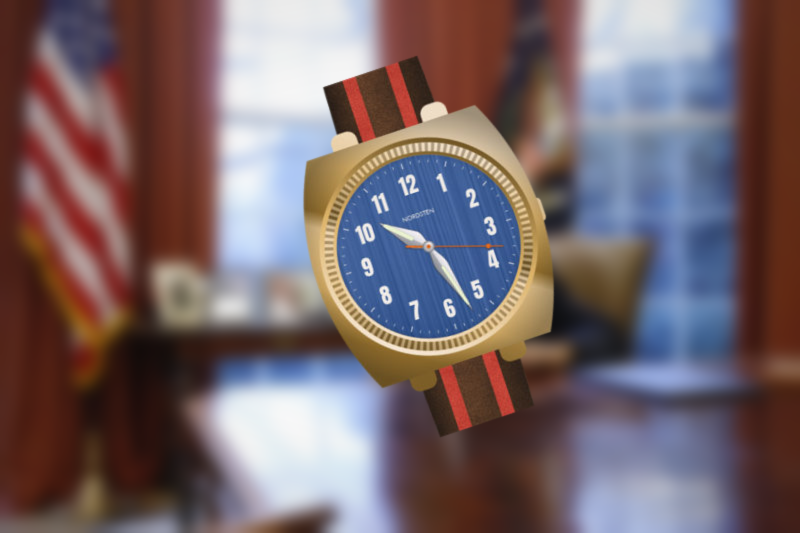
10:27:18
